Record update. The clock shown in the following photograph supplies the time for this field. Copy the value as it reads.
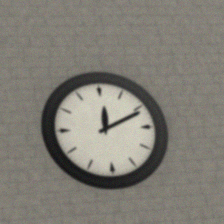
12:11
